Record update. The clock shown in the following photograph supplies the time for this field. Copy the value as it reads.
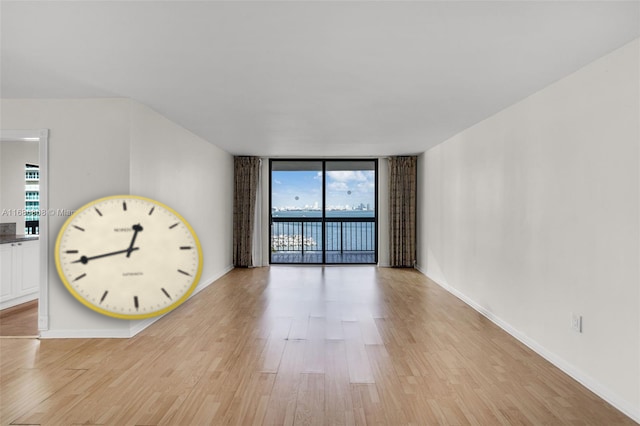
12:43
